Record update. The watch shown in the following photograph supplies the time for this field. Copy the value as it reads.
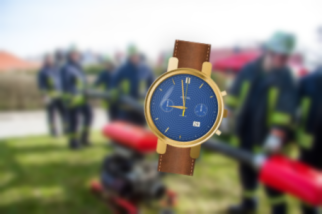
8:58
